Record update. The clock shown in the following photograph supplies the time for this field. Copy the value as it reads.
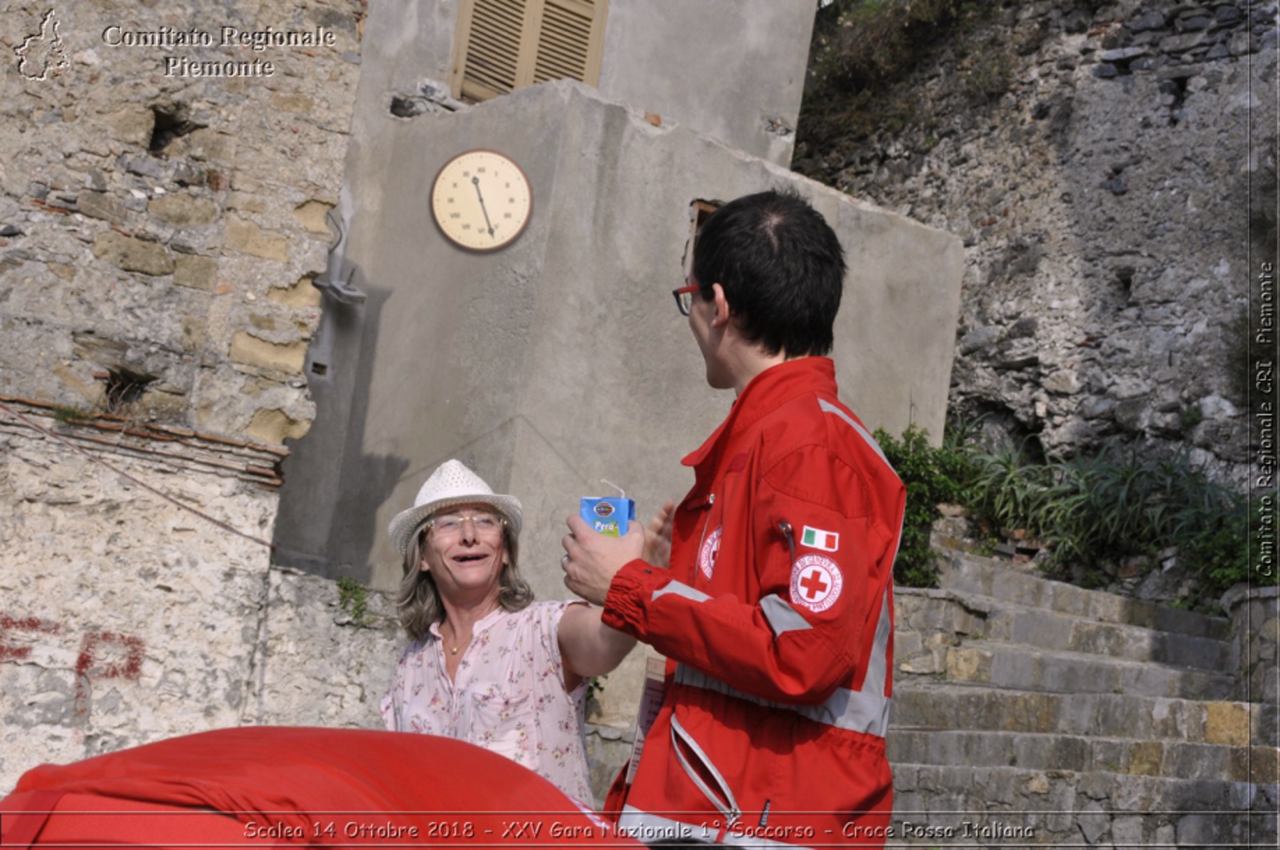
11:27
